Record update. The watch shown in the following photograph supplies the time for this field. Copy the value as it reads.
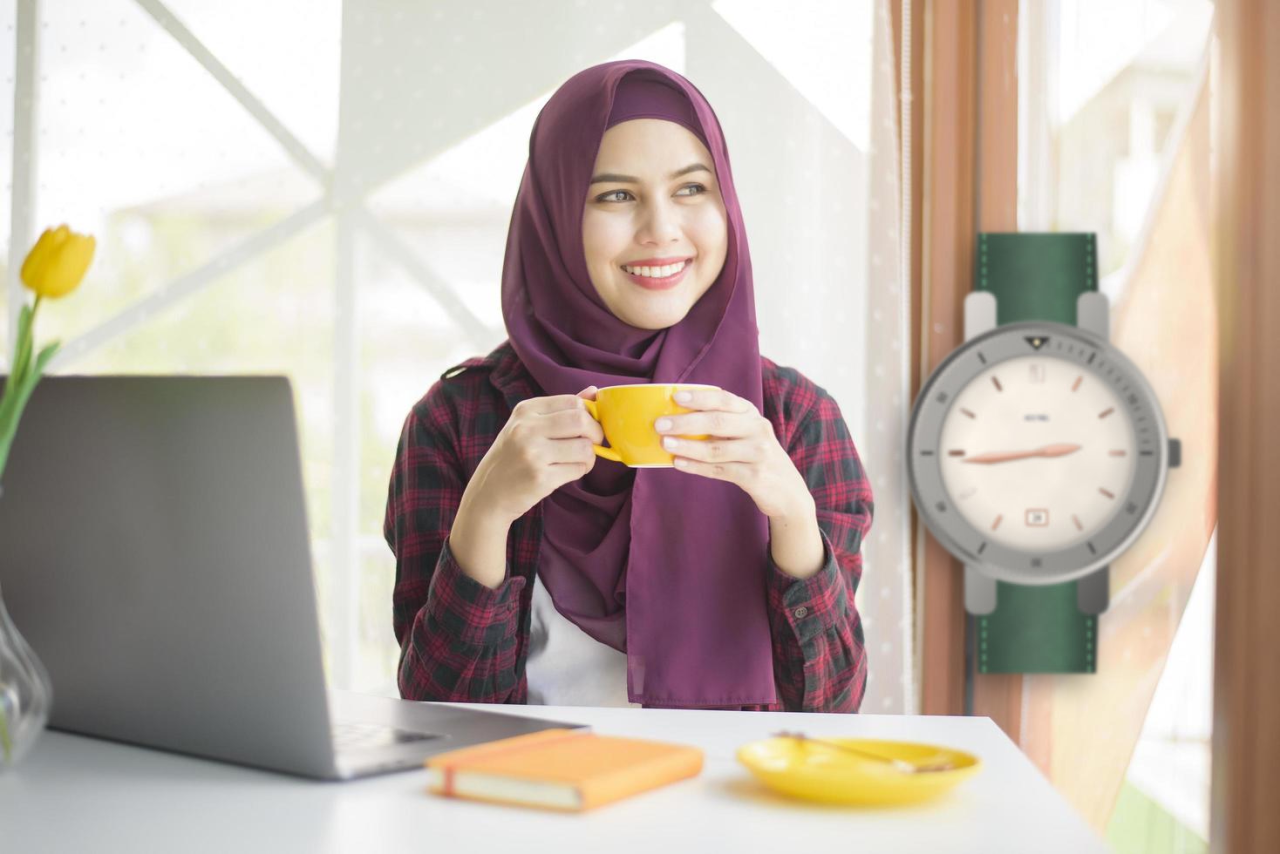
2:44
